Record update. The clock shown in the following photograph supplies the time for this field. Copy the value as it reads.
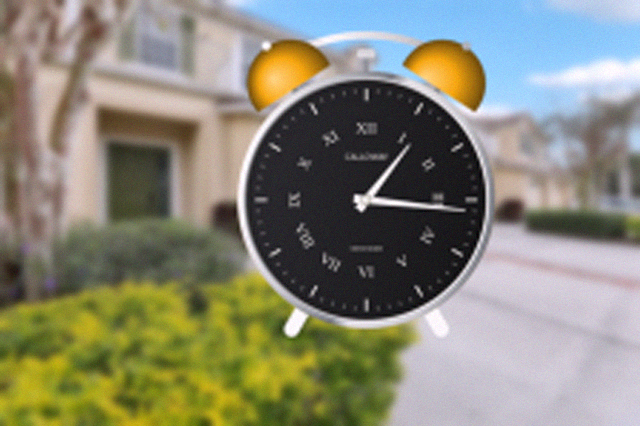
1:16
